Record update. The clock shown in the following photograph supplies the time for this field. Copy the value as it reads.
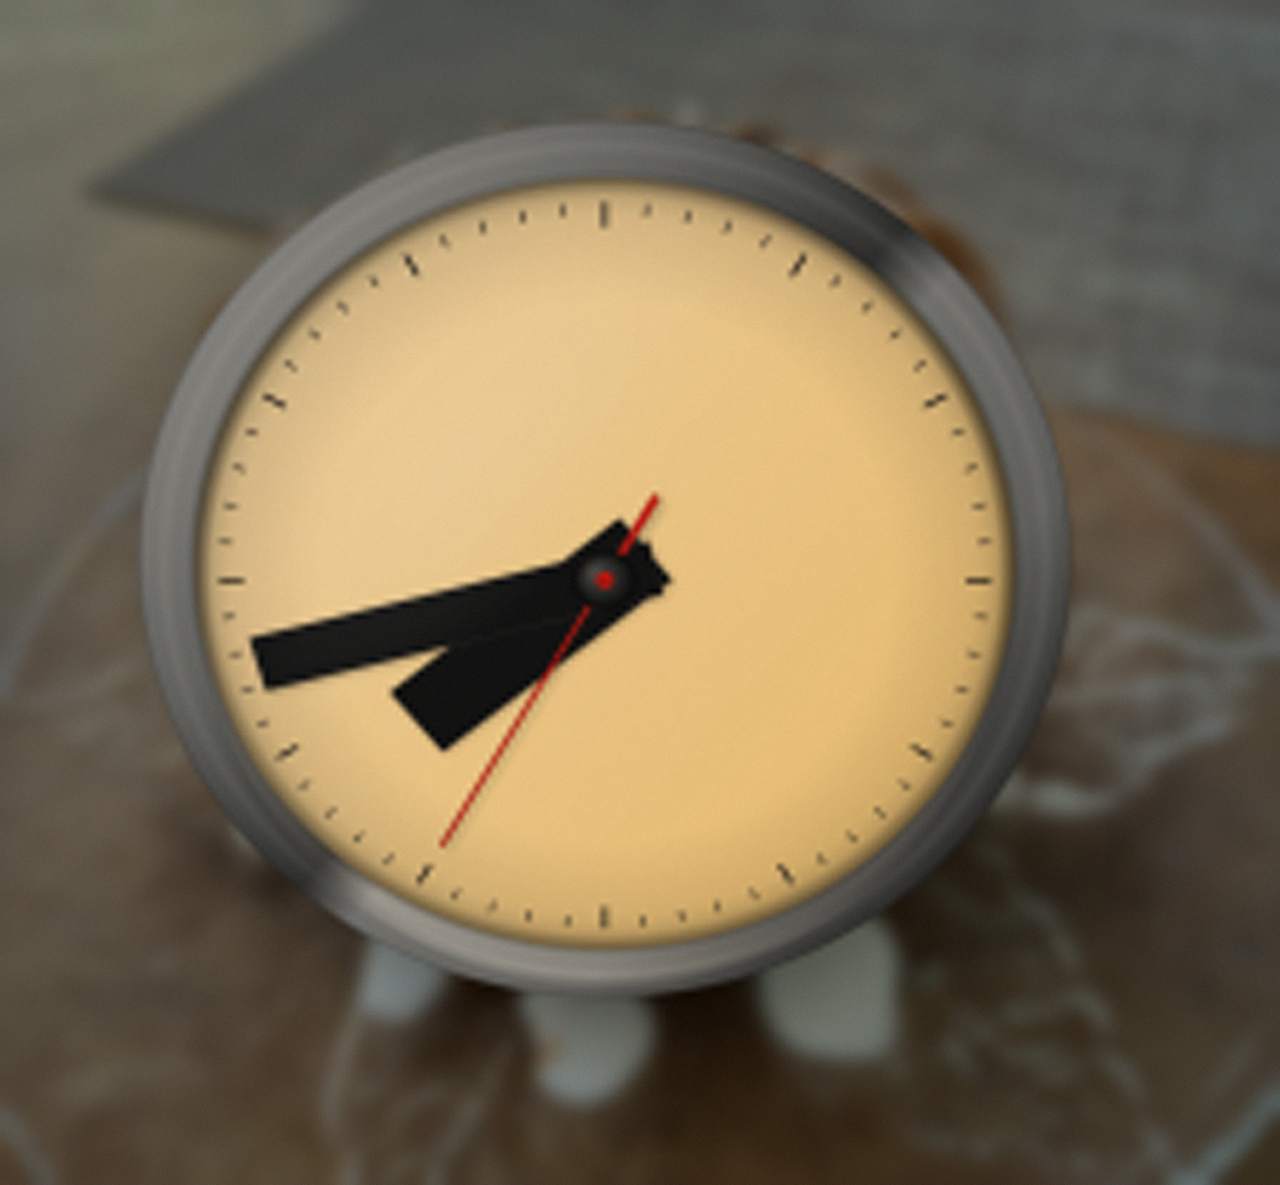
7:42:35
